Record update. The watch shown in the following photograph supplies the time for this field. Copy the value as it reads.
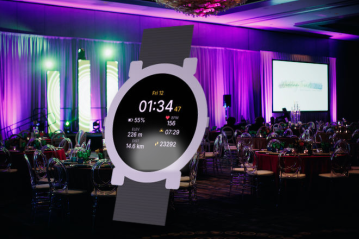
1:34
